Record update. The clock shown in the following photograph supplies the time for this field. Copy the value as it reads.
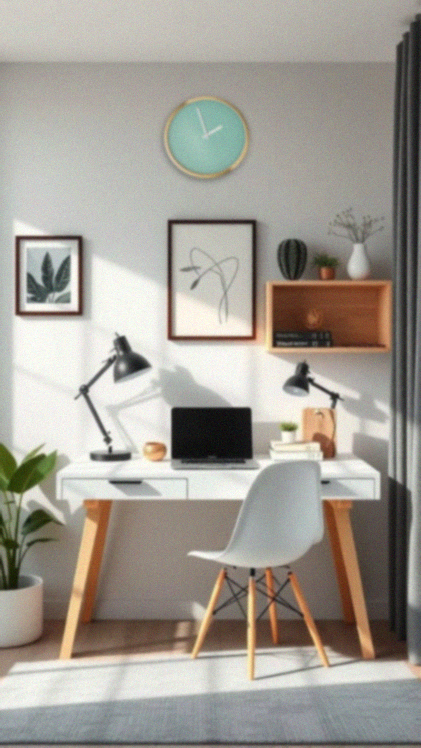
1:57
